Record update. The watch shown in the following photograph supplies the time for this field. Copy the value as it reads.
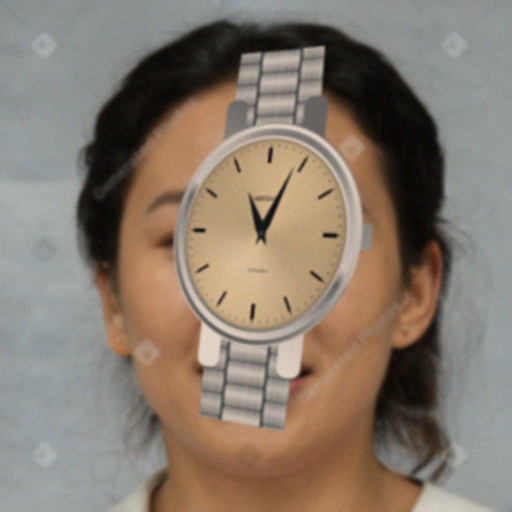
11:04
